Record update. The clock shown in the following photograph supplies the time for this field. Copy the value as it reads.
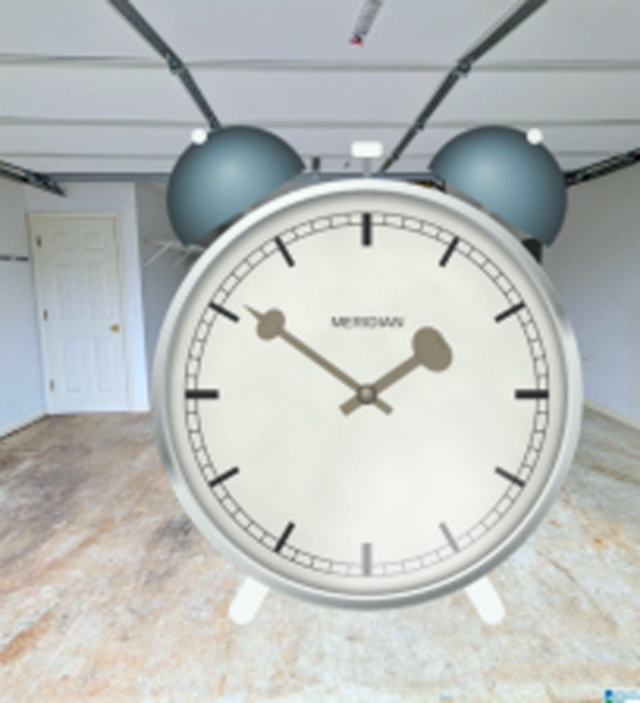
1:51
